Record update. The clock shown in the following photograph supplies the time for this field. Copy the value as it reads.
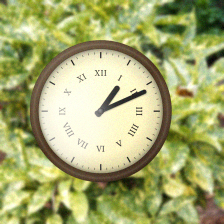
1:11
